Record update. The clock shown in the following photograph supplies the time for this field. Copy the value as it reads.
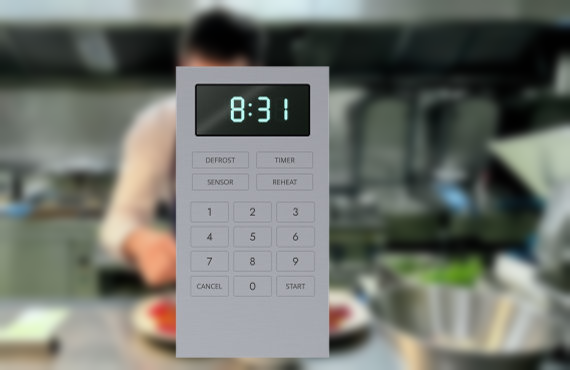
8:31
